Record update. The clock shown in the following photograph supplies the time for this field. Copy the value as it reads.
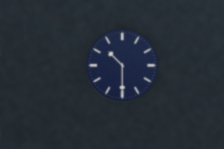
10:30
